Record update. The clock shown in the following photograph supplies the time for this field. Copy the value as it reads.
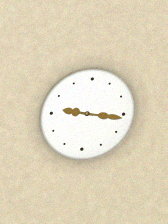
9:16
